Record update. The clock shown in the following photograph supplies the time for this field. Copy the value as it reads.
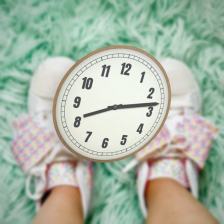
8:13
